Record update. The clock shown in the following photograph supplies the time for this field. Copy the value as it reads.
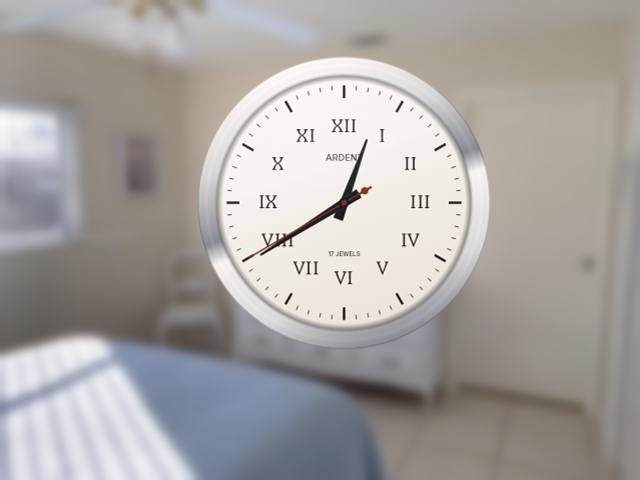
12:39:40
